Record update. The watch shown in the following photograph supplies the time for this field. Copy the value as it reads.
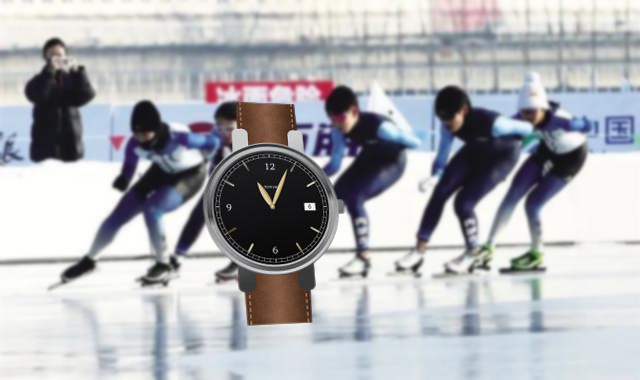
11:04
